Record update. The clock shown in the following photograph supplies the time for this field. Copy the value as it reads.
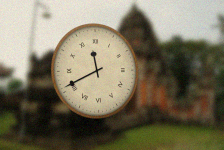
11:41
